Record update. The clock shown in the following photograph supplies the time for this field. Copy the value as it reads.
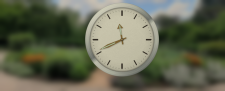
11:41
